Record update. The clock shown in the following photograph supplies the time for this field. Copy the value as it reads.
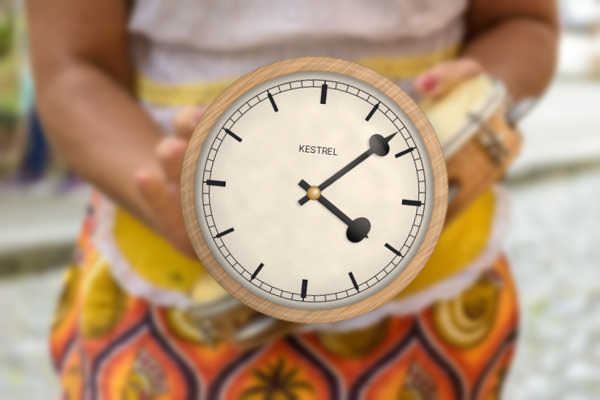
4:08
